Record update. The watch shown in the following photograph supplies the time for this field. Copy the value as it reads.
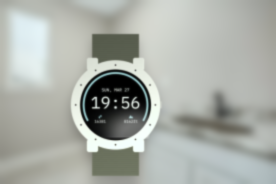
19:56
